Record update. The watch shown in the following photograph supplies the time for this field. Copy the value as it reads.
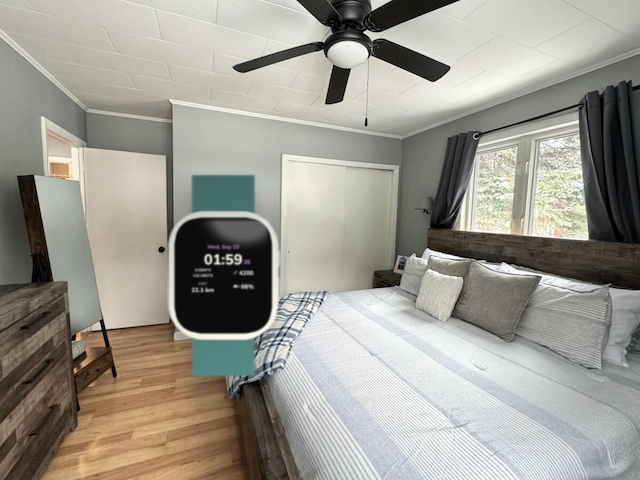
1:59
